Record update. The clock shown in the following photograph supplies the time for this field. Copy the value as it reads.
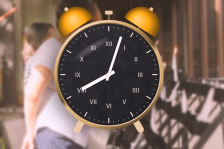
8:03
